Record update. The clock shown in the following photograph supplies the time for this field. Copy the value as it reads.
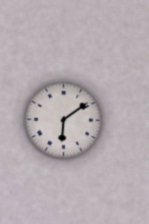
6:09
